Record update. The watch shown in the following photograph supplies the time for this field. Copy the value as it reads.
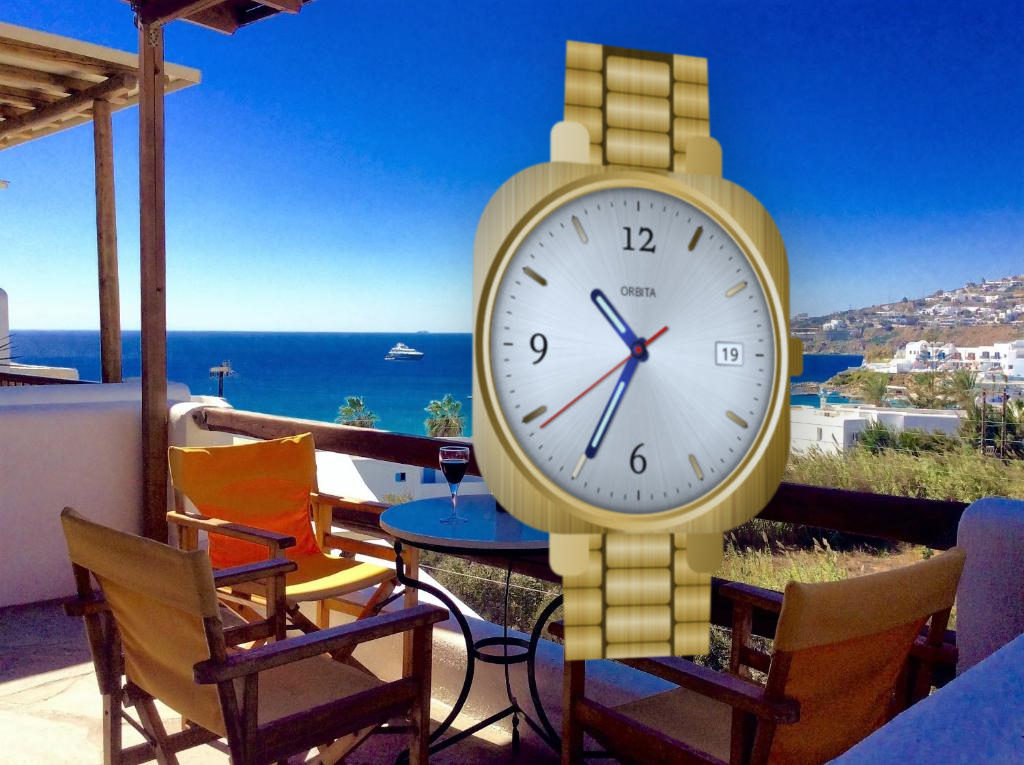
10:34:39
